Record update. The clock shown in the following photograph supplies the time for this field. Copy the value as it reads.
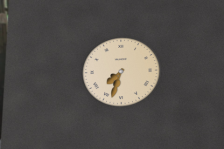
7:33
